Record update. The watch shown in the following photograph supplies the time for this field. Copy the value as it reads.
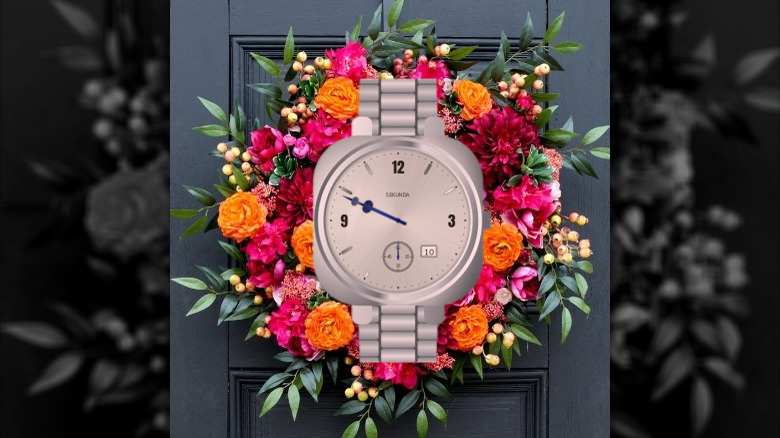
9:49
